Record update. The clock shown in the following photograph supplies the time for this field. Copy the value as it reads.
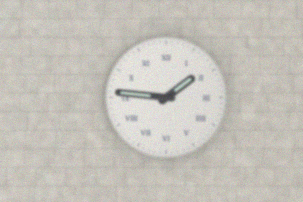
1:46
